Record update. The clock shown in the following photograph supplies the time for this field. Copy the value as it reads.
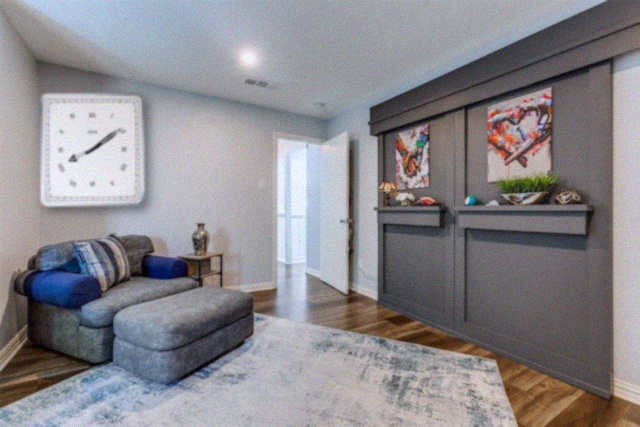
8:09
